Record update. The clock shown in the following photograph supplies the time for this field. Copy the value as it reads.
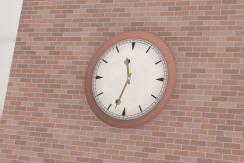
11:33
